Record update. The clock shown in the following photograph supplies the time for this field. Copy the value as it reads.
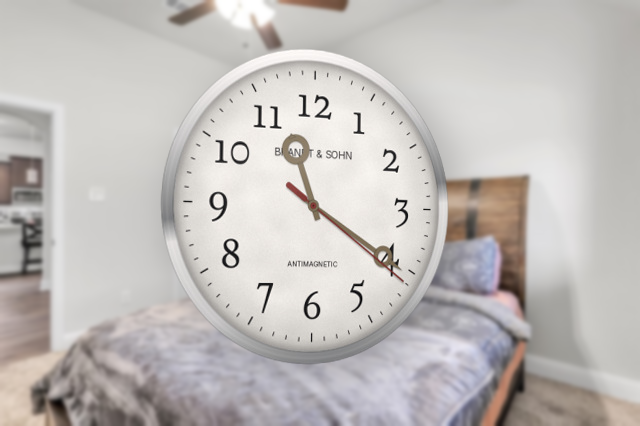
11:20:21
